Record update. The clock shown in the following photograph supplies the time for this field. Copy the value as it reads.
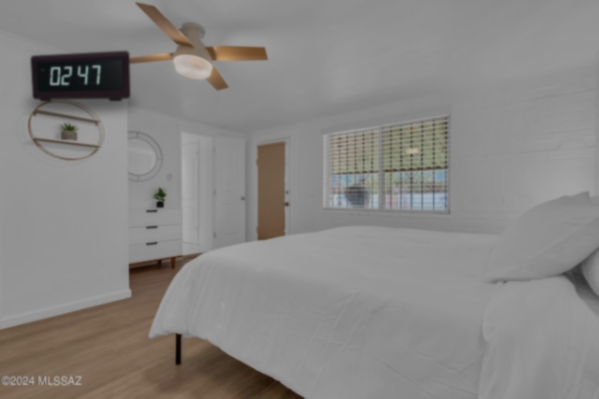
2:47
